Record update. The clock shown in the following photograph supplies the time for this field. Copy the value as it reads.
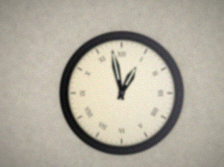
12:58
